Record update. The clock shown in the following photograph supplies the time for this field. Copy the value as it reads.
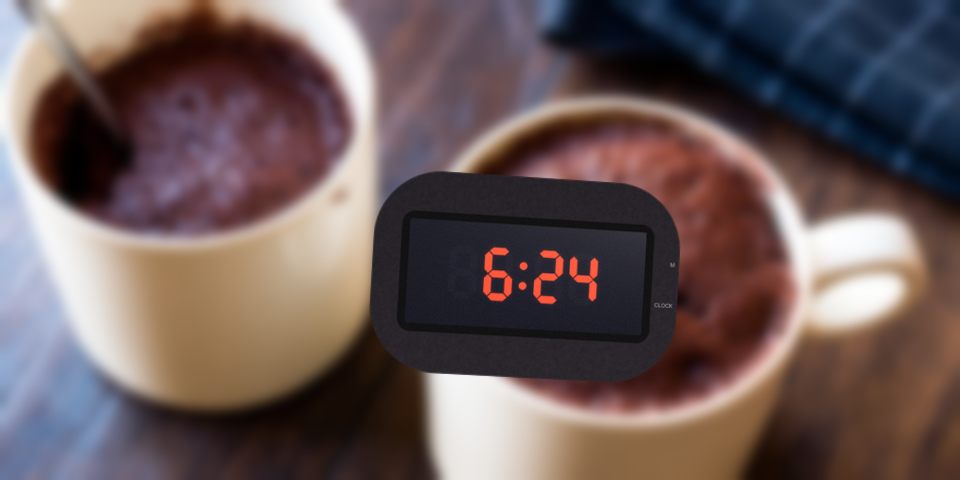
6:24
